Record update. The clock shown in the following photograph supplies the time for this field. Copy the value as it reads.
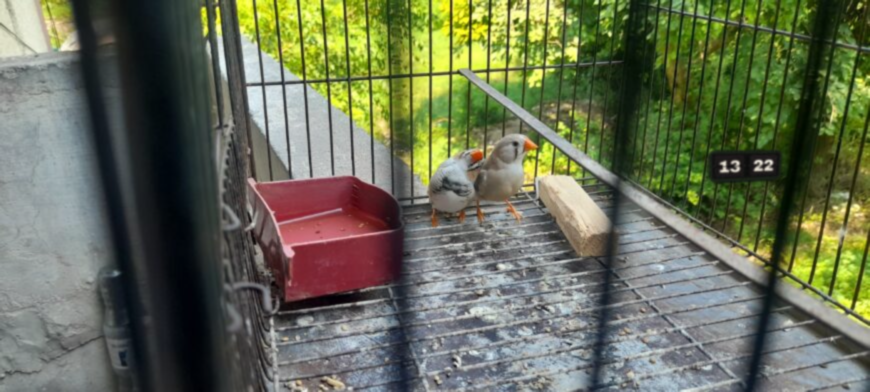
13:22
